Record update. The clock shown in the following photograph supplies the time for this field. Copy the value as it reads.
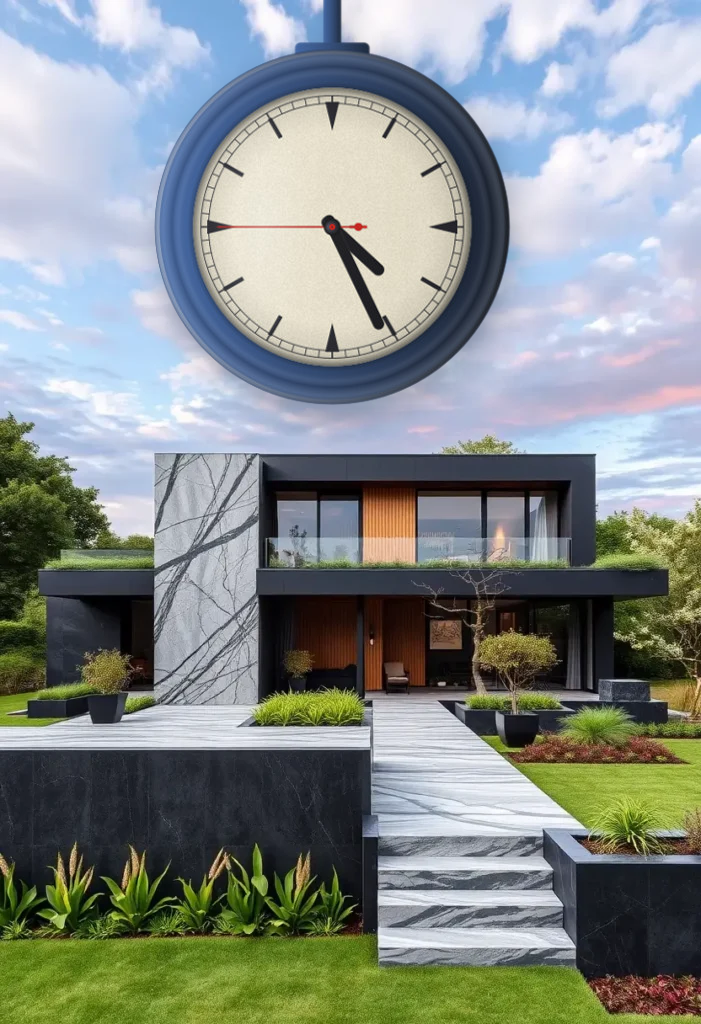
4:25:45
